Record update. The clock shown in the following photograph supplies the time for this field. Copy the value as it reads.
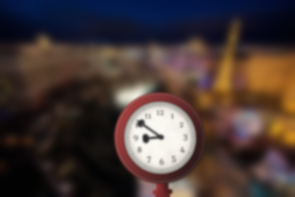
8:51
